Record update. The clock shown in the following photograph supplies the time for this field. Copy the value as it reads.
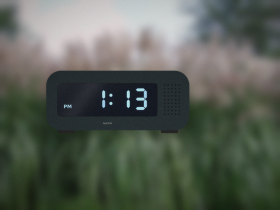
1:13
